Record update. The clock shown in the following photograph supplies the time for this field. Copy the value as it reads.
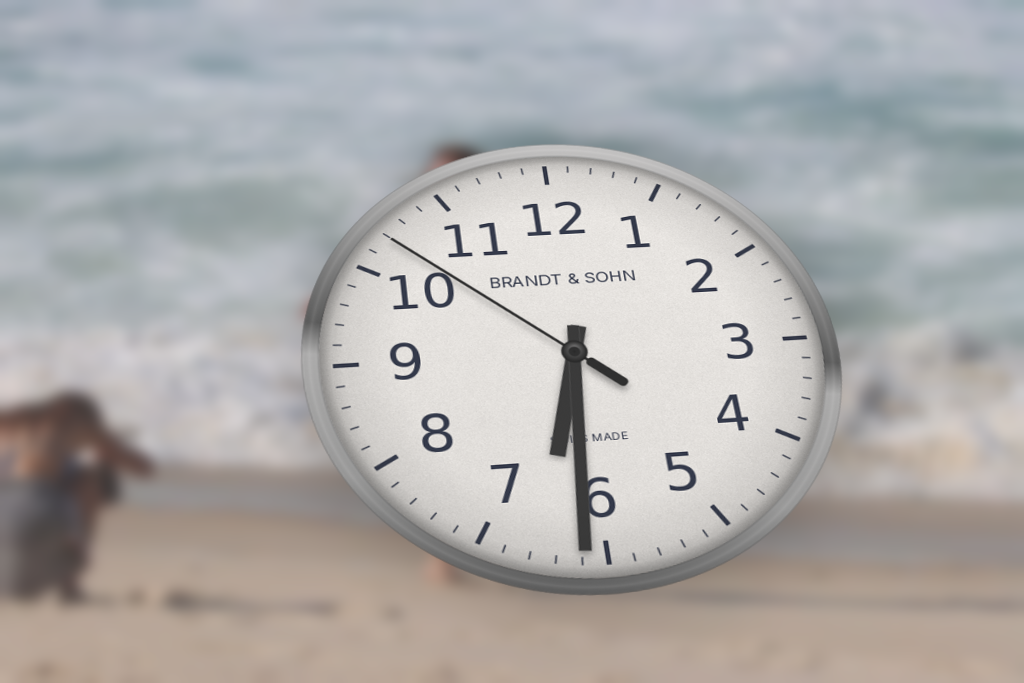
6:30:52
